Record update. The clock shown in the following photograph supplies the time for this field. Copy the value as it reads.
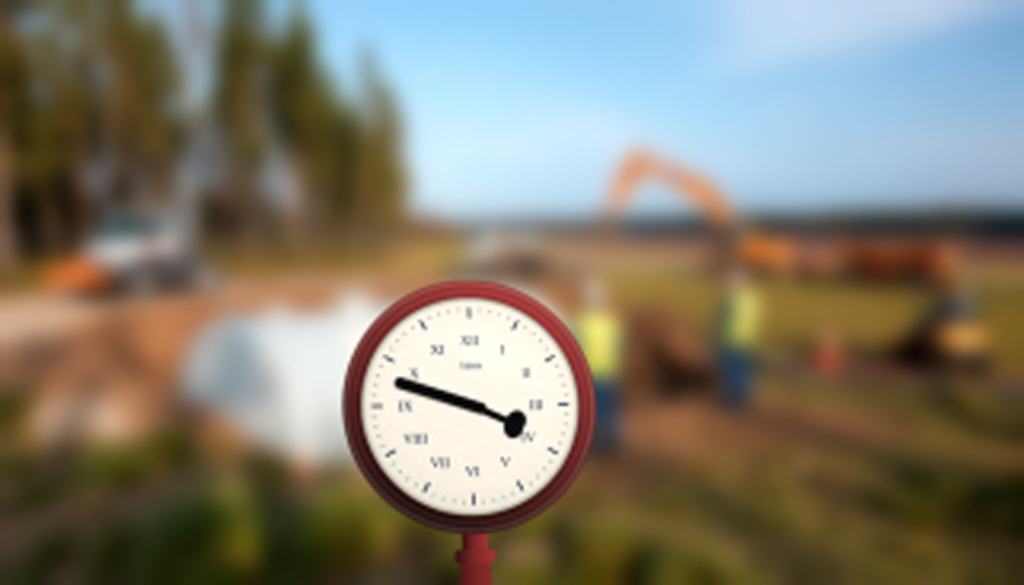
3:48
